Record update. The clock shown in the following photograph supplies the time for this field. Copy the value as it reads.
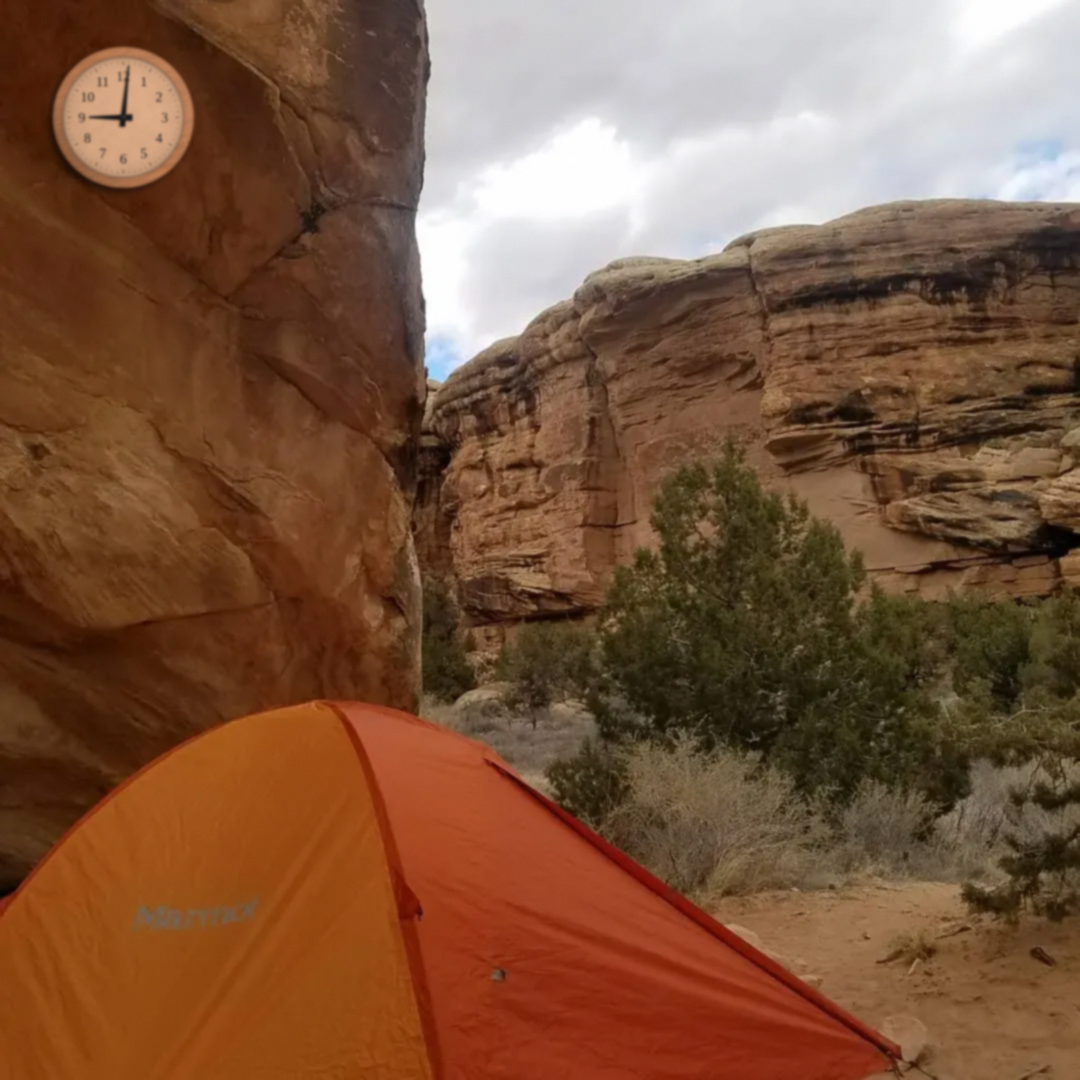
9:01
